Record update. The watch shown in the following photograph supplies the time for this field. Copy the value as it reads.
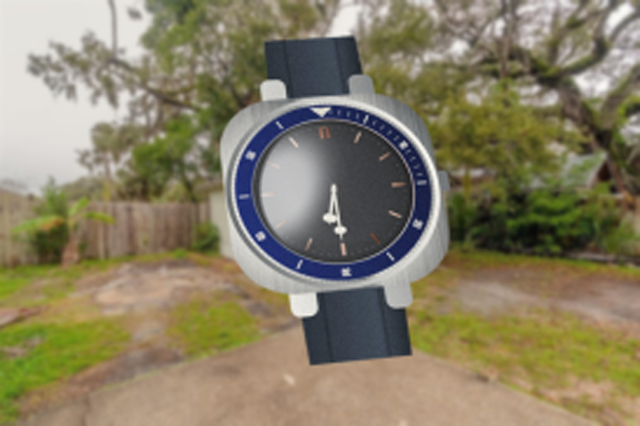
6:30
